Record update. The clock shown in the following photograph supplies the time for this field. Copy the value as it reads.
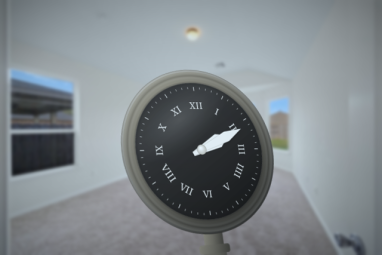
2:11
